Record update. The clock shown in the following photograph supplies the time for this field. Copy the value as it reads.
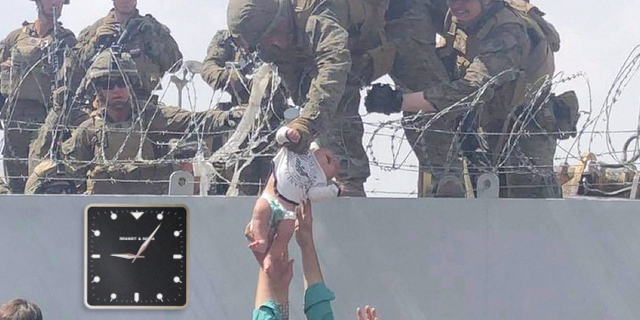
9:06
